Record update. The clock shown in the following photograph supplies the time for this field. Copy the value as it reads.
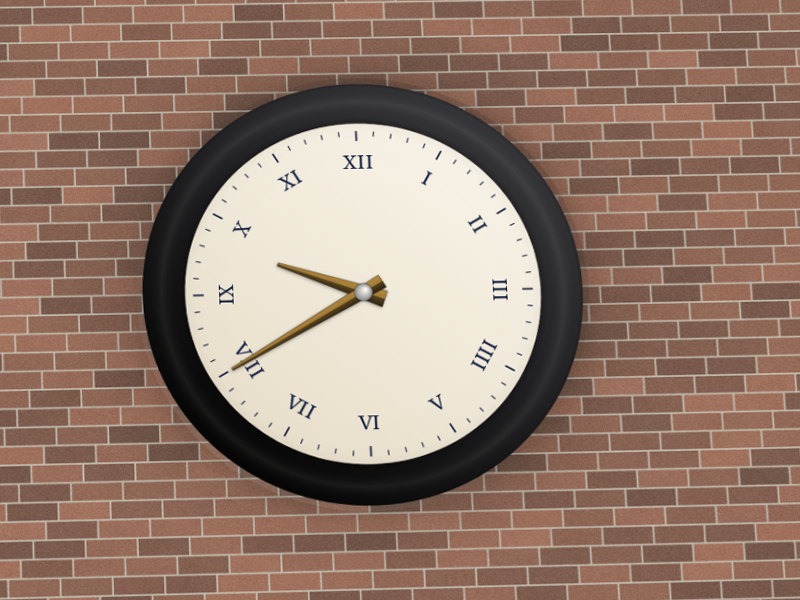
9:40
